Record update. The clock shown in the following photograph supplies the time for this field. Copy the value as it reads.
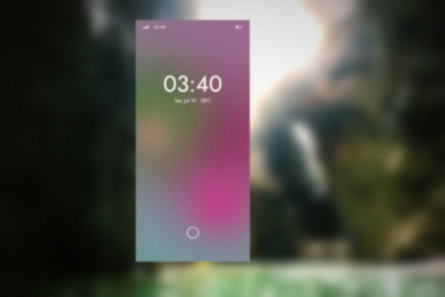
3:40
